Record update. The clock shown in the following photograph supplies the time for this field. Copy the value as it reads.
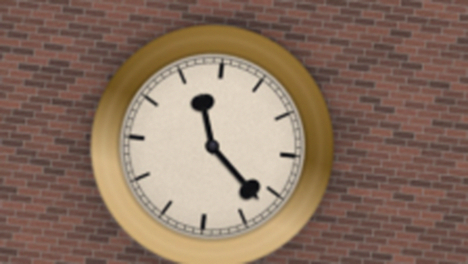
11:22
